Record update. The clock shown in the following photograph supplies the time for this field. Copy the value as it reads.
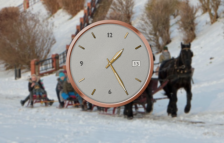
1:25
